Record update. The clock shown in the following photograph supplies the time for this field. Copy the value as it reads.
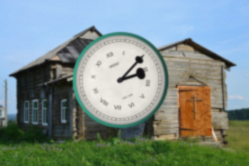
3:11
